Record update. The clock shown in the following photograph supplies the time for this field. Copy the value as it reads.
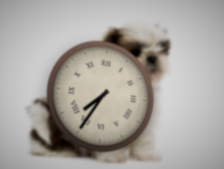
7:35
